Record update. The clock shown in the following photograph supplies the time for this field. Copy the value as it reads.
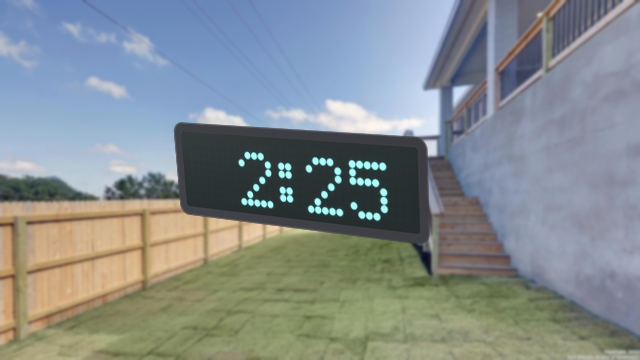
2:25
